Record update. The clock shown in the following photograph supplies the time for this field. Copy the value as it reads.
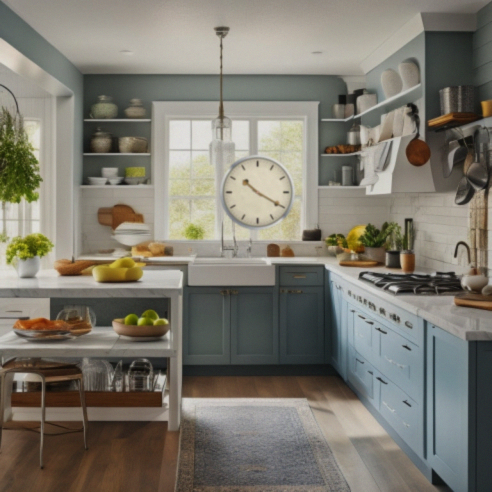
10:20
